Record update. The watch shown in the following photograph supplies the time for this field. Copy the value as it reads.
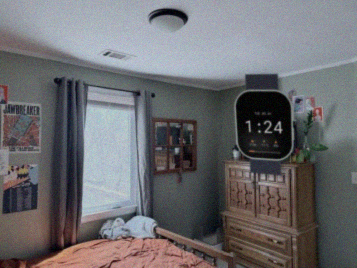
1:24
